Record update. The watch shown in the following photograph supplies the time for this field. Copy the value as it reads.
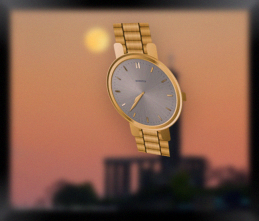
7:37
